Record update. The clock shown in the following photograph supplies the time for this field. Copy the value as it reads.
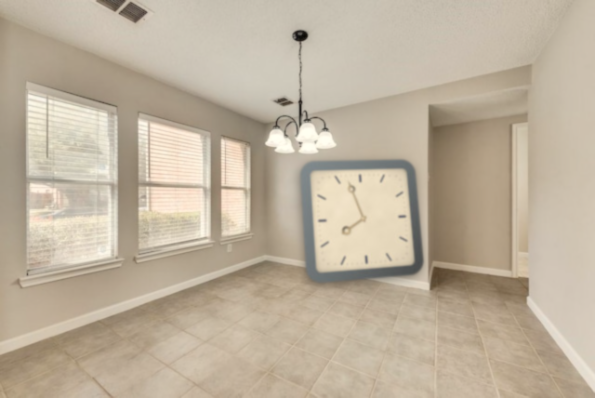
7:57
